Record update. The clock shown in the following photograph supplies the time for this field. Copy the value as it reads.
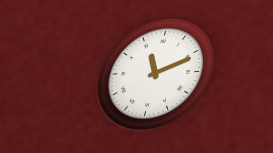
11:11
